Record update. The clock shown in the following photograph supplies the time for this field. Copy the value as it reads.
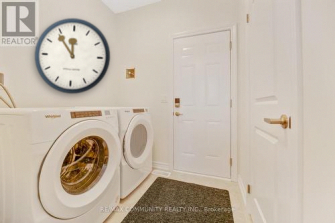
11:54
